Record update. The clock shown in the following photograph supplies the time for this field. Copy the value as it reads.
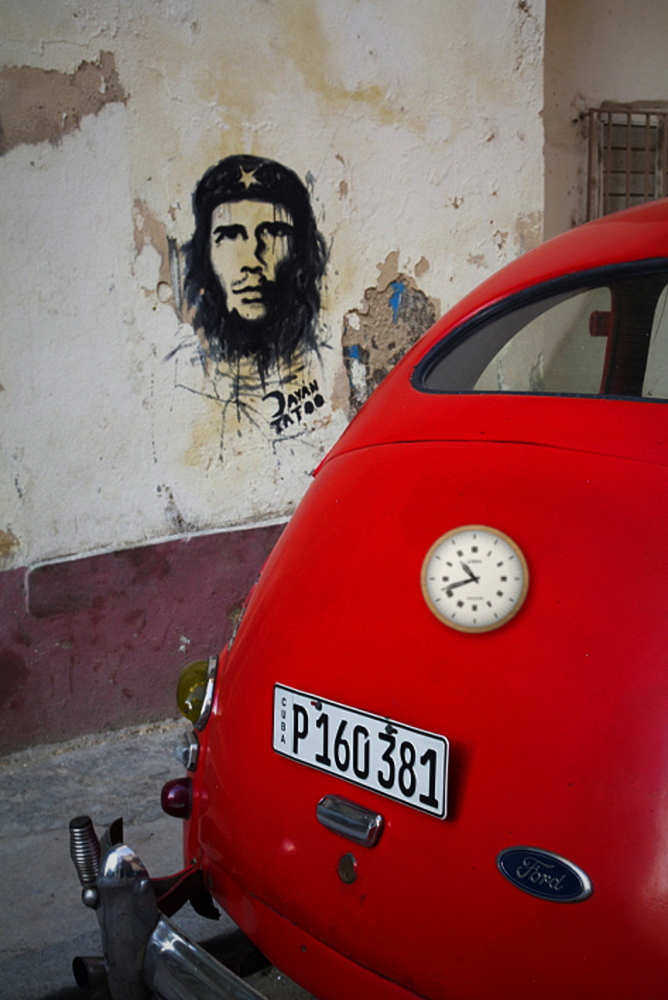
10:42
